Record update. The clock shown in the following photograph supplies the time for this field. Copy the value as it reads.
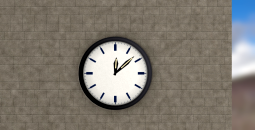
12:08
